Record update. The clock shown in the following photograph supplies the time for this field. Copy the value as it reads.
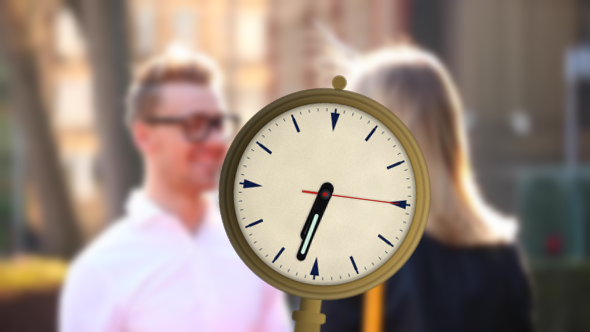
6:32:15
